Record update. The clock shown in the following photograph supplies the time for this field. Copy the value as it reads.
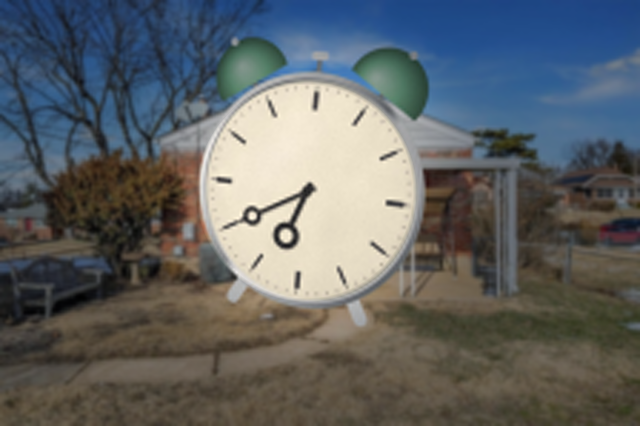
6:40
